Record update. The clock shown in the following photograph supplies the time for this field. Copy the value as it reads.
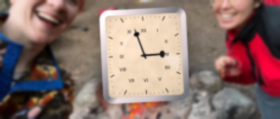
2:57
